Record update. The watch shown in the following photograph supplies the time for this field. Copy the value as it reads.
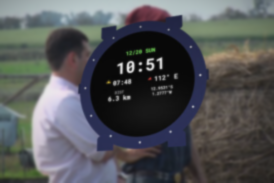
10:51
